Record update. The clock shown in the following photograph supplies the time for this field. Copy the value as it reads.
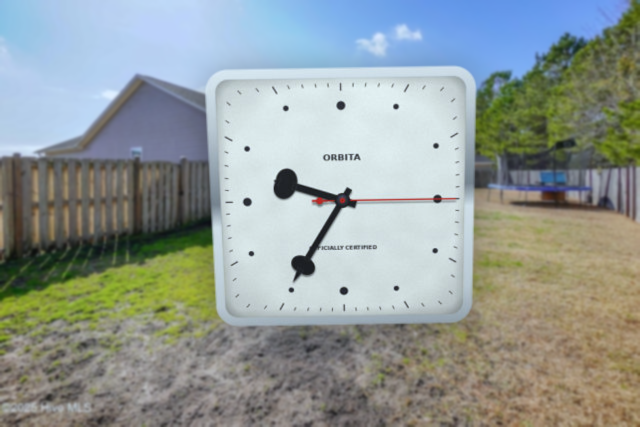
9:35:15
